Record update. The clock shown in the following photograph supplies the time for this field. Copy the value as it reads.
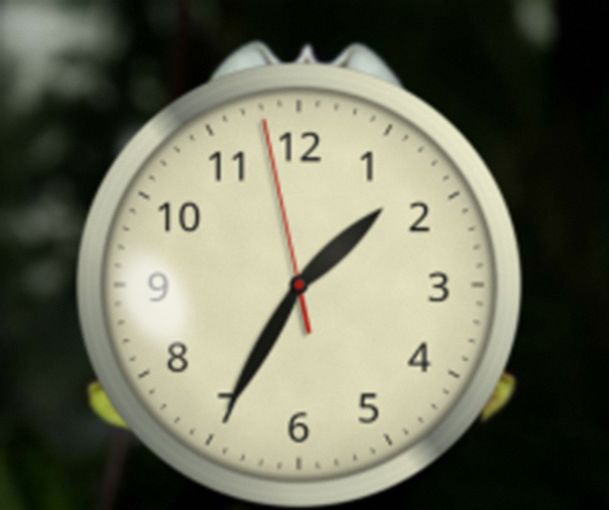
1:34:58
